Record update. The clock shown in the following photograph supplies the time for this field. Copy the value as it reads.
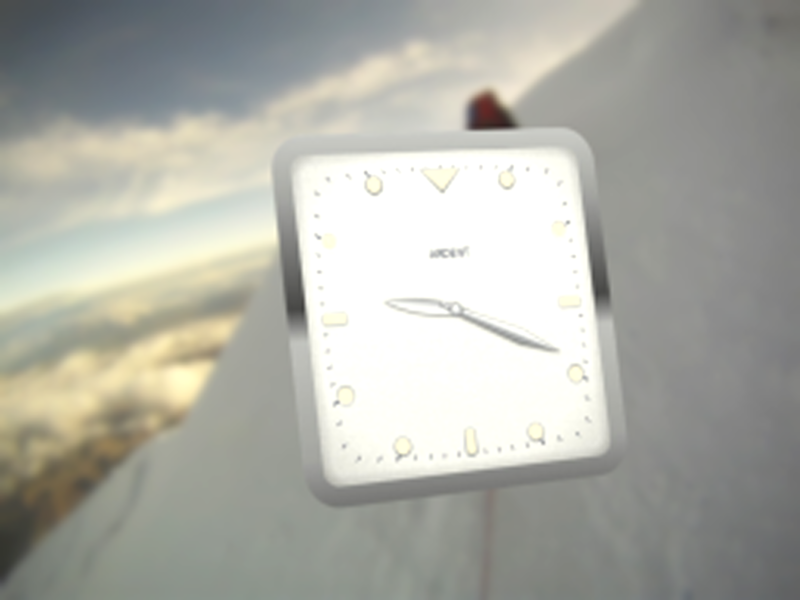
9:19
